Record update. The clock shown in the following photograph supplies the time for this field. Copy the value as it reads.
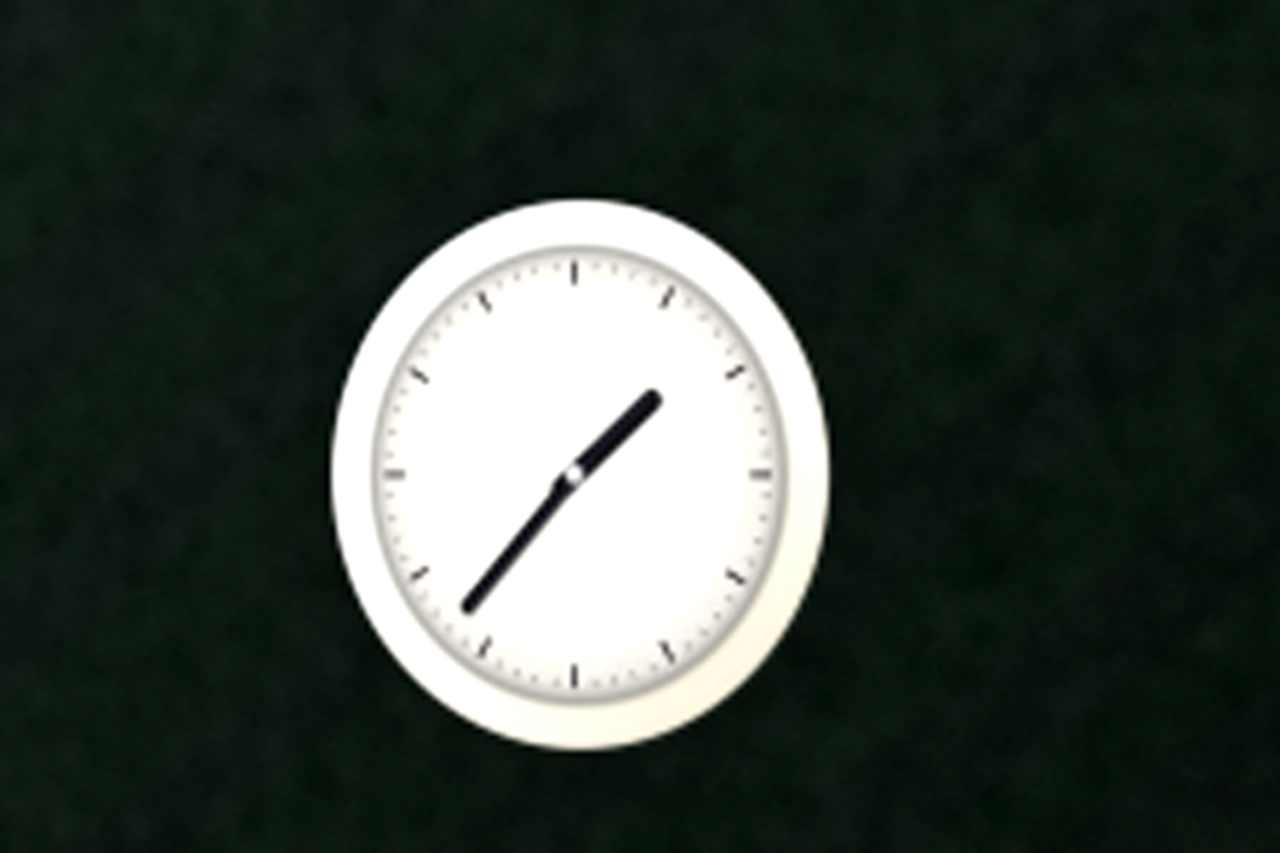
1:37
